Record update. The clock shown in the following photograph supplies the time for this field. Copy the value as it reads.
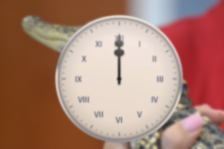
12:00
